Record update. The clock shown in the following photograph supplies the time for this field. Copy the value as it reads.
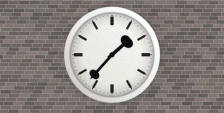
1:37
